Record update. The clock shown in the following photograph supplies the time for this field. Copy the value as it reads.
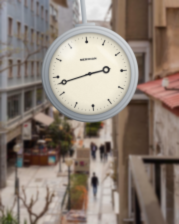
2:43
